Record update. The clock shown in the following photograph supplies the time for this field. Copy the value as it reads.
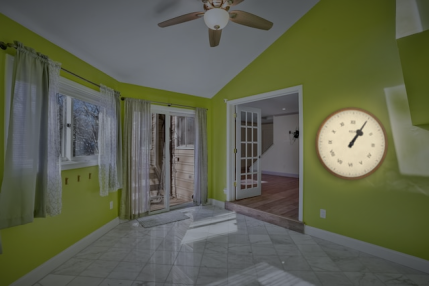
1:05
